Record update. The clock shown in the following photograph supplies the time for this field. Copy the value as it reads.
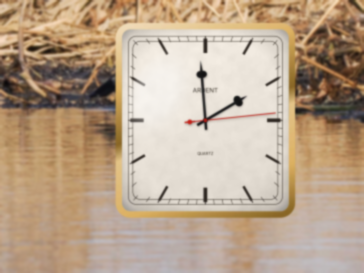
1:59:14
